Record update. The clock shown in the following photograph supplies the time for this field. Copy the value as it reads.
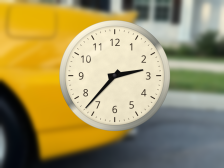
2:37
